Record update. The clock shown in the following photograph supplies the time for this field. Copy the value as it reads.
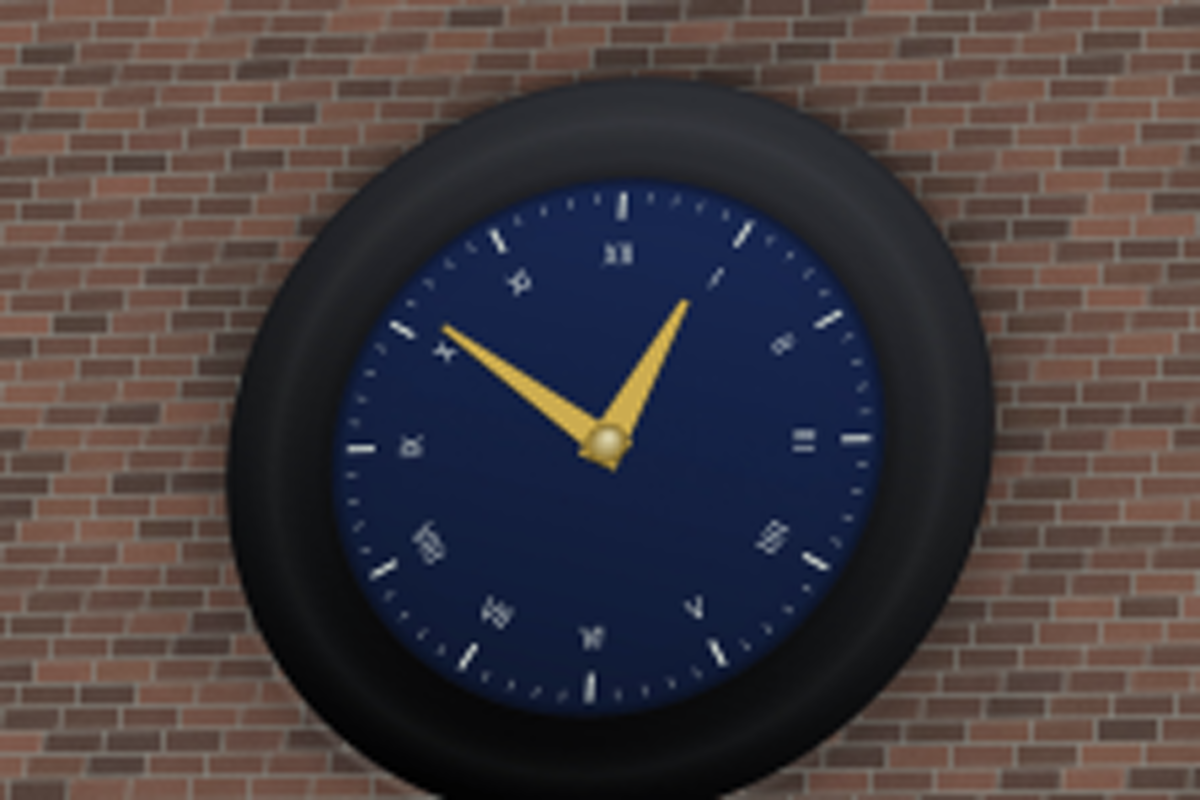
12:51
